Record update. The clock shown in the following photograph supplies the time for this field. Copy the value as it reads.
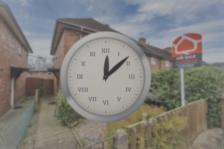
12:08
